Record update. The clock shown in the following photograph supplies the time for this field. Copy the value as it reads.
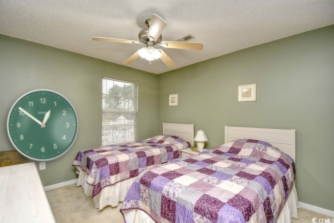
12:51
